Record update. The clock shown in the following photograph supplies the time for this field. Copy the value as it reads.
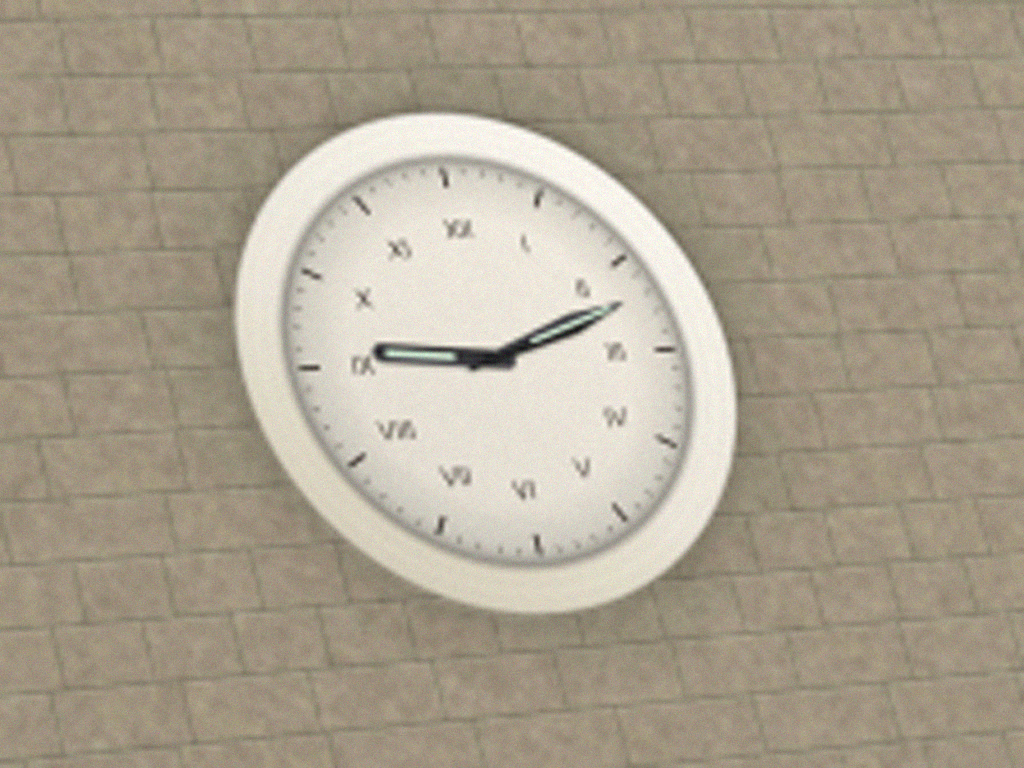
9:12
